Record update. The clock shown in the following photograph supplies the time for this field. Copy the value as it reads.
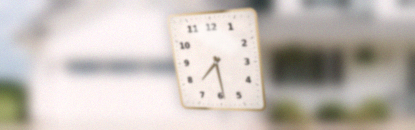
7:29
